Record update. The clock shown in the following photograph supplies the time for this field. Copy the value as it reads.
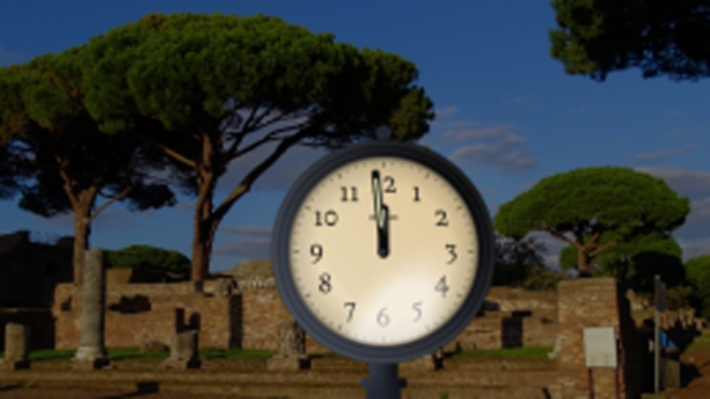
11:59
